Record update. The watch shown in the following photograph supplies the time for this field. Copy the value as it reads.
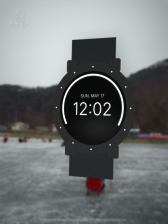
12:02
